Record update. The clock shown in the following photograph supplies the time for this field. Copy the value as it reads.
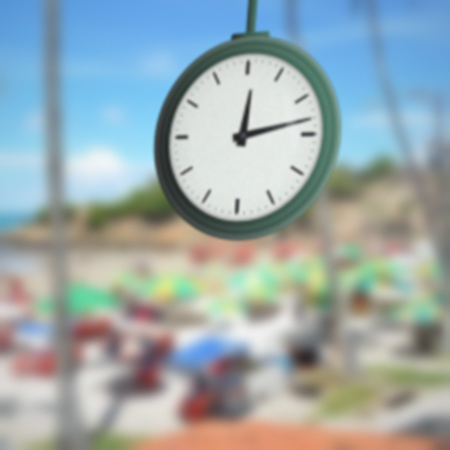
12:13
